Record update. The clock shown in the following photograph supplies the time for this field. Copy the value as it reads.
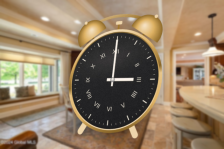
3:00
